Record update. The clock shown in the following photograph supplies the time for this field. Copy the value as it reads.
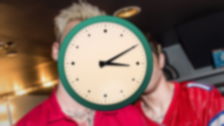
3:10
